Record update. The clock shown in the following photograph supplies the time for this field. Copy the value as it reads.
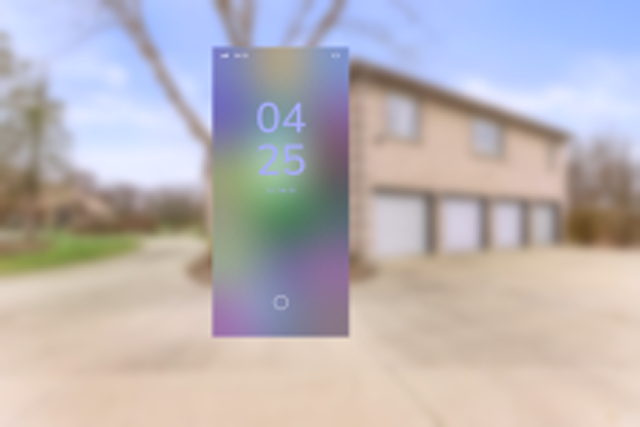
4:25
